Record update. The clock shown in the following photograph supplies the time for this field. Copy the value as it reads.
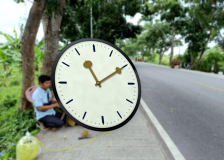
11:10
